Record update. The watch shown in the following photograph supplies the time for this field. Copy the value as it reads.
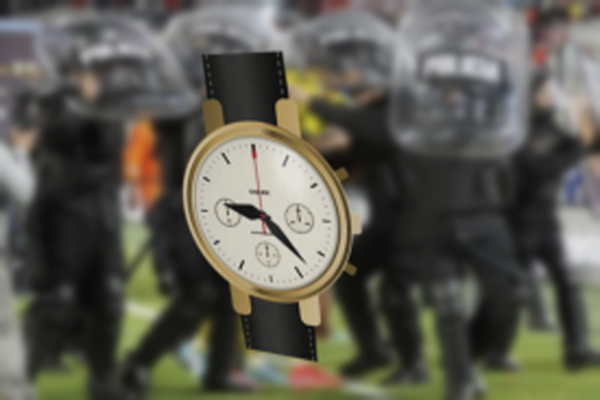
9:23
